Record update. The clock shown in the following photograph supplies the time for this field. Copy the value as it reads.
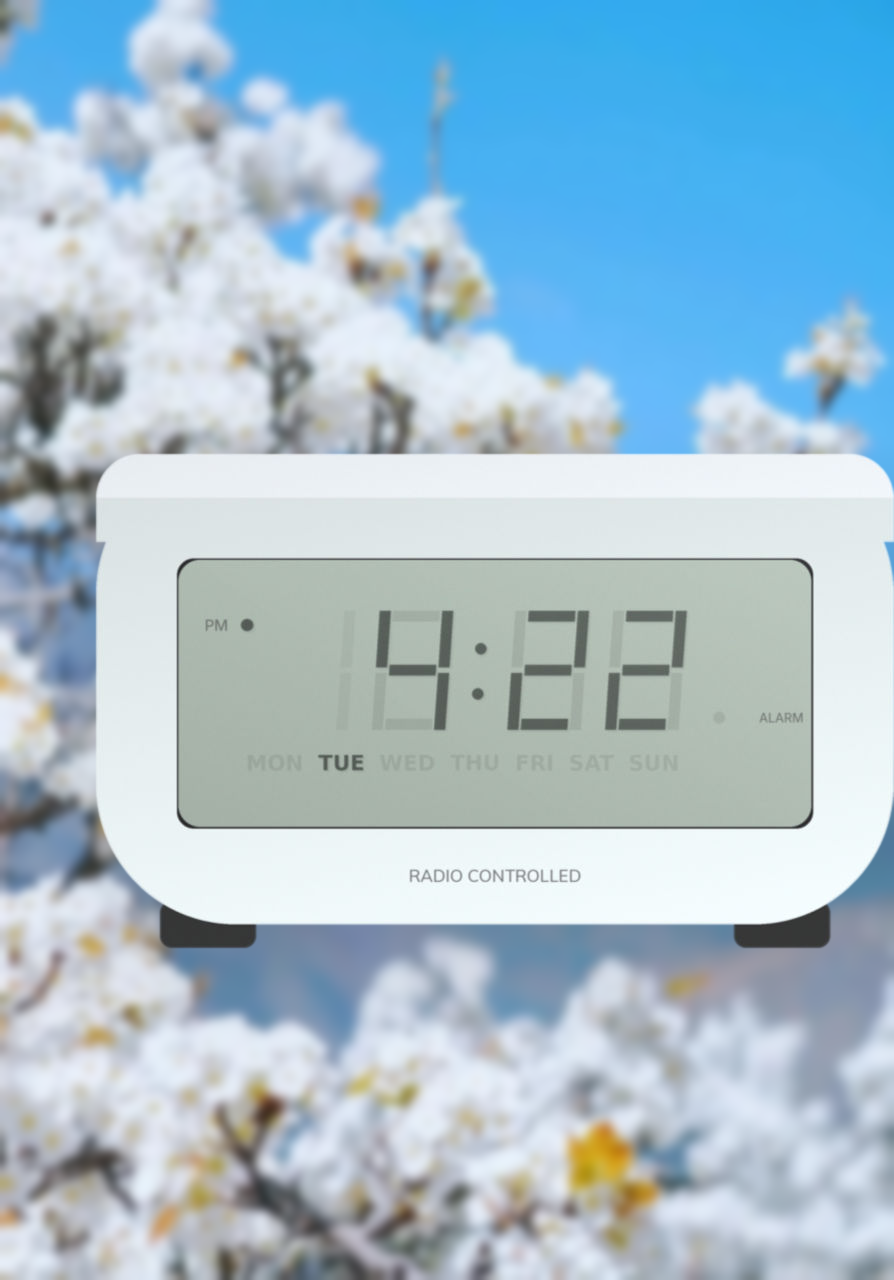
4:22
